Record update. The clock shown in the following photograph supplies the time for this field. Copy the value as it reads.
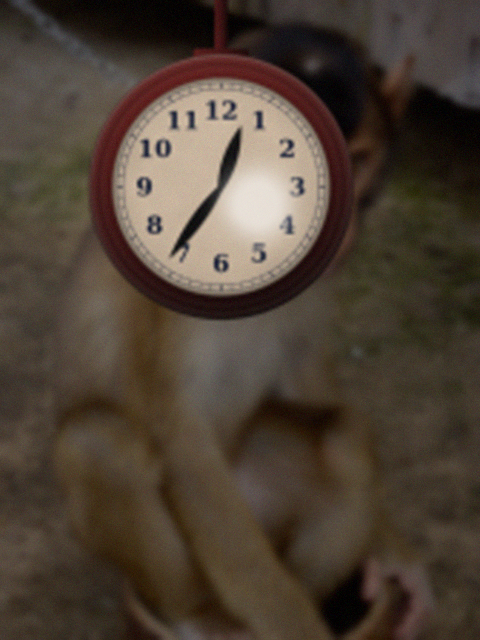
12:36
